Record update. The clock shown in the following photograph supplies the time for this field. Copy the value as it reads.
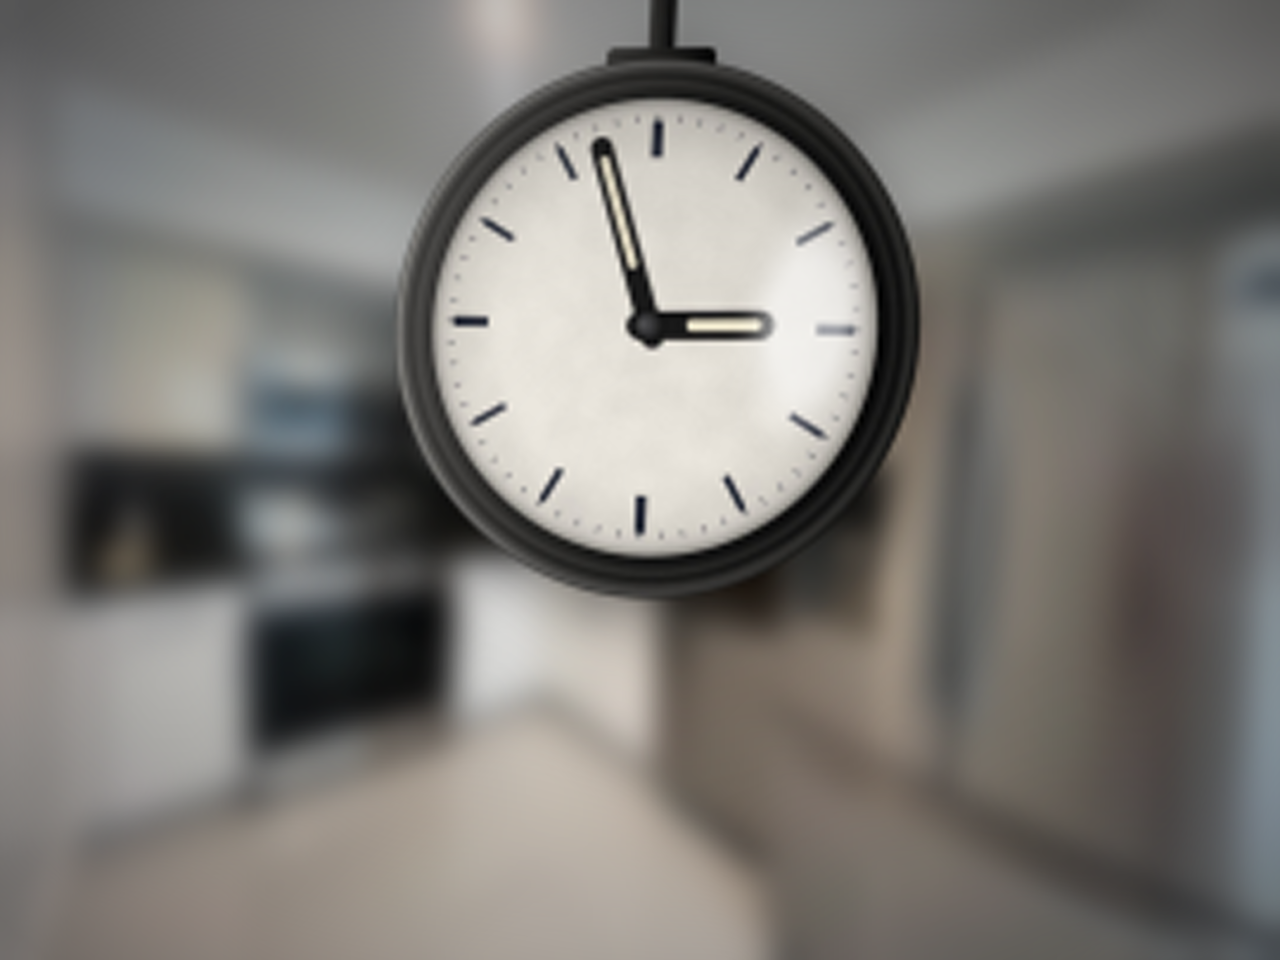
2:57
